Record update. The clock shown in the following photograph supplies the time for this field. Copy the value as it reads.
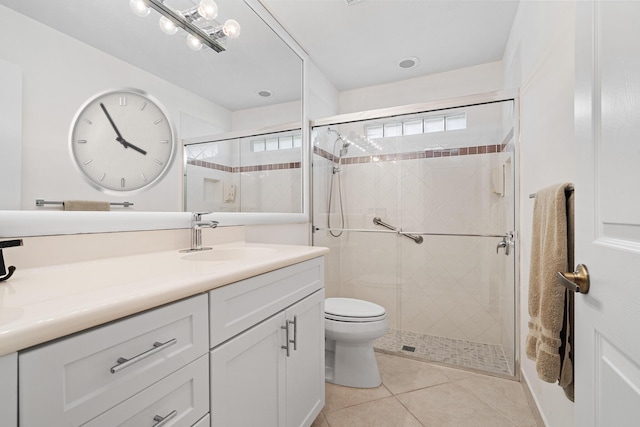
3:55
